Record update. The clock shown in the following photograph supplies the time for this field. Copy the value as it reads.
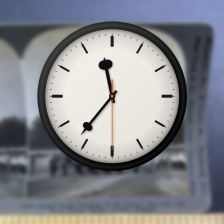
11:36:30
